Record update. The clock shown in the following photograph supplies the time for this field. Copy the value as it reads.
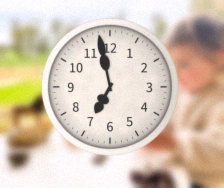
6:58
